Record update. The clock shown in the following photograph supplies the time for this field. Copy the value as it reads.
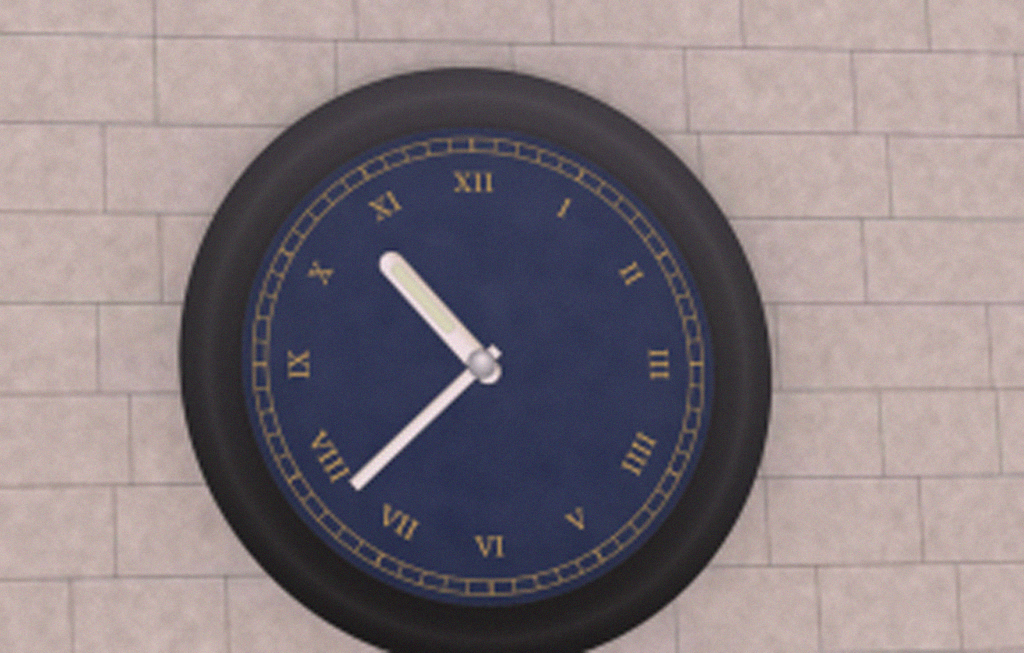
10:38
